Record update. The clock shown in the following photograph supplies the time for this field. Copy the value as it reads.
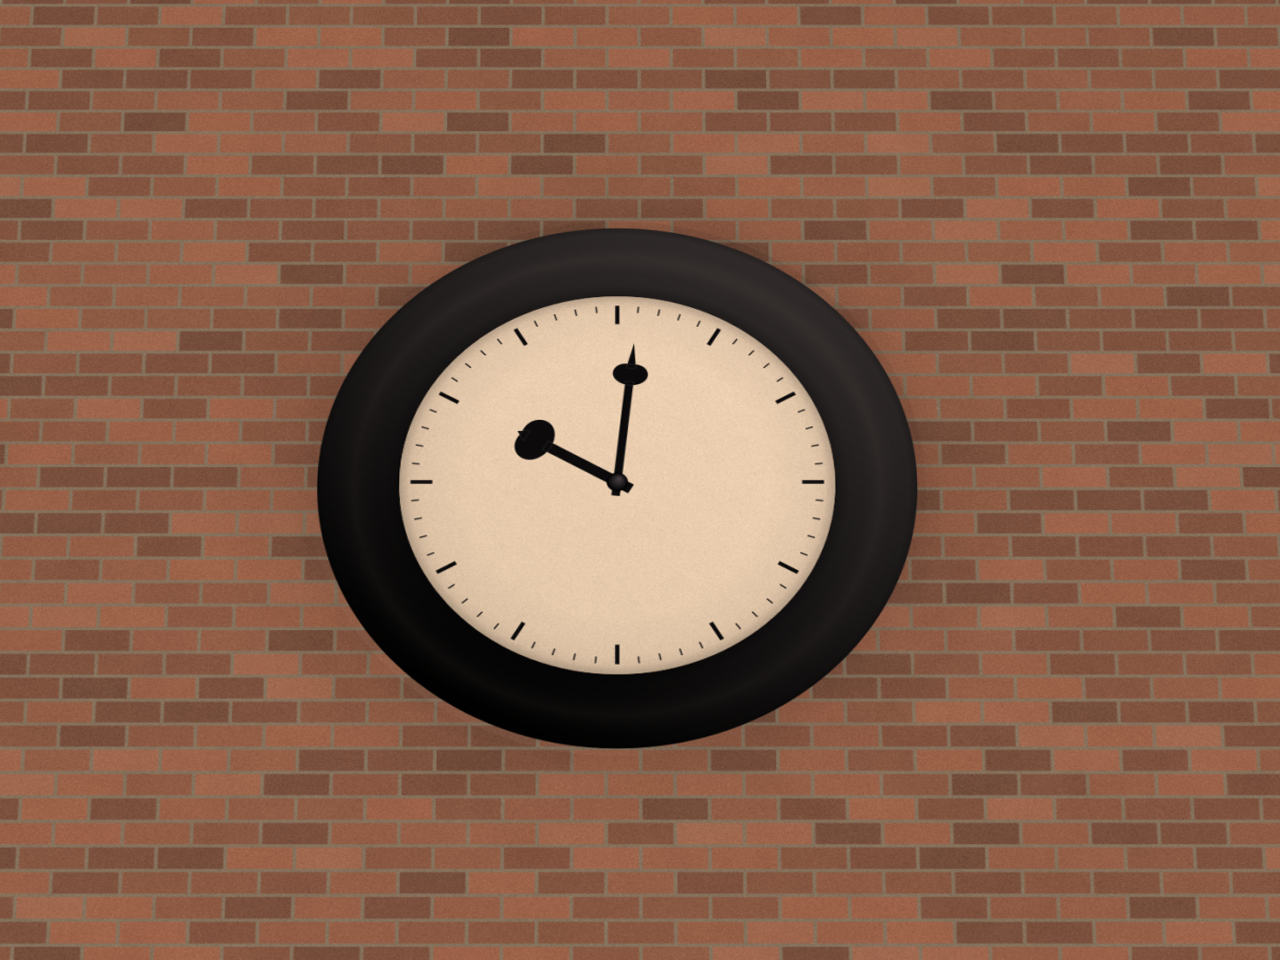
10:01
